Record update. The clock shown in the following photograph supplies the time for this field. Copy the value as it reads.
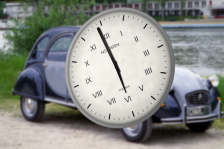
5:59
